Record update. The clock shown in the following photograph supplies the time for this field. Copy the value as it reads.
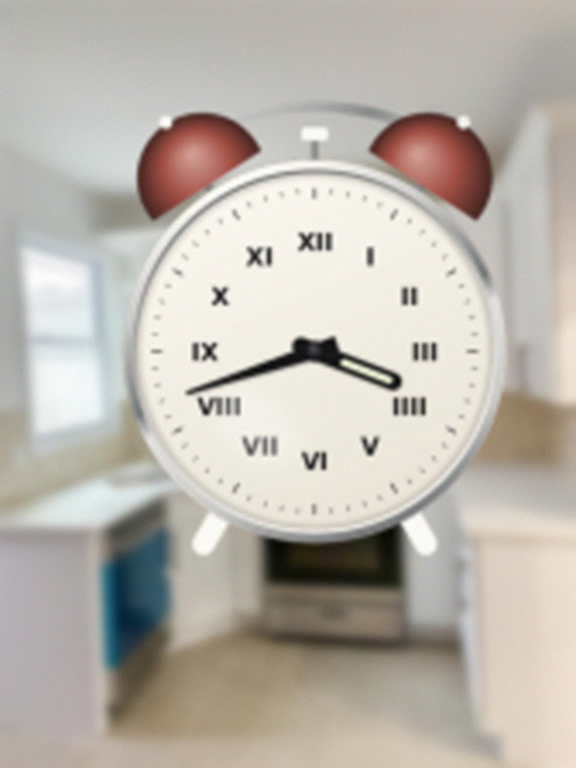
3:42
